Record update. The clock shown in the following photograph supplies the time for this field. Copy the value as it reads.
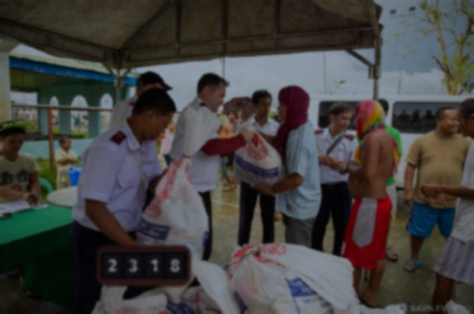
23:18
